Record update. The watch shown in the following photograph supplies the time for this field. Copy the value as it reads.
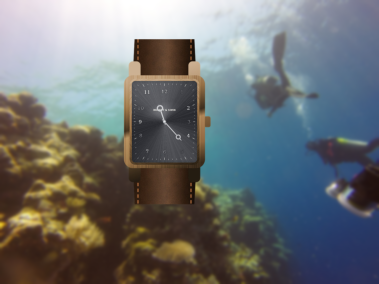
11:23
